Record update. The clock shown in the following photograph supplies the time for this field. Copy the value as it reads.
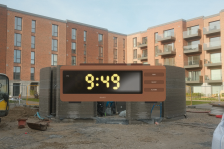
9:49
